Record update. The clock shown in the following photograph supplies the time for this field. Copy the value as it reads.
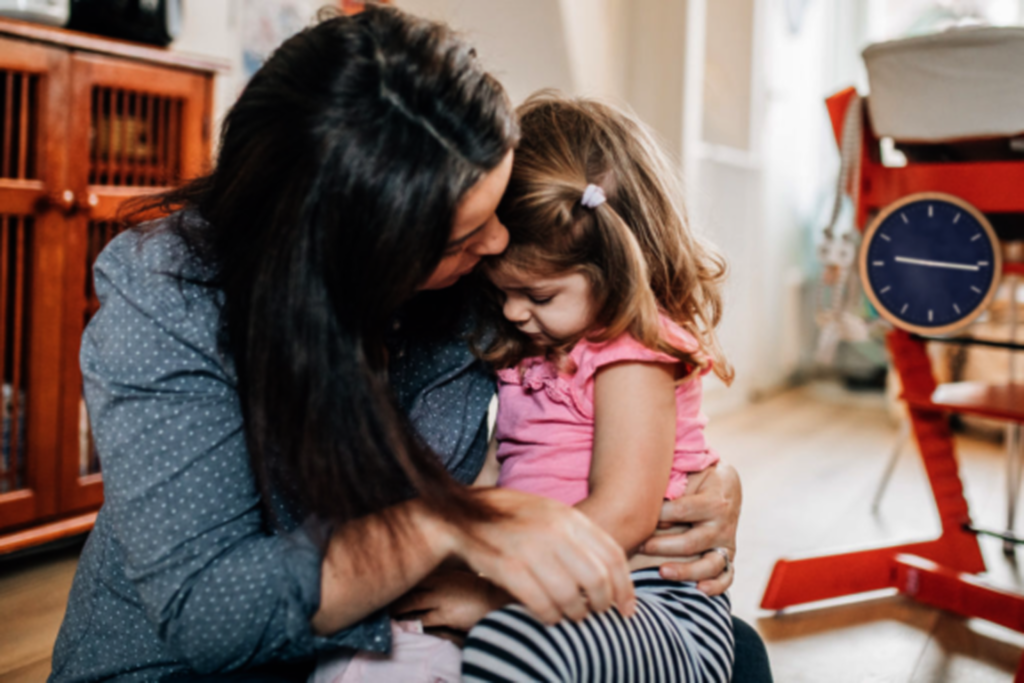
9:16
